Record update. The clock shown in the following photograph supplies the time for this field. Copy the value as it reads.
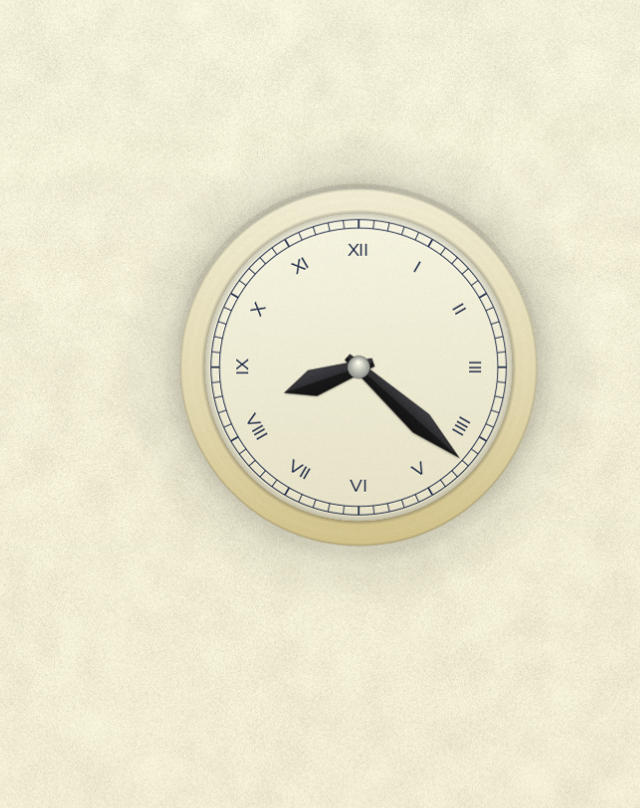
8:22
